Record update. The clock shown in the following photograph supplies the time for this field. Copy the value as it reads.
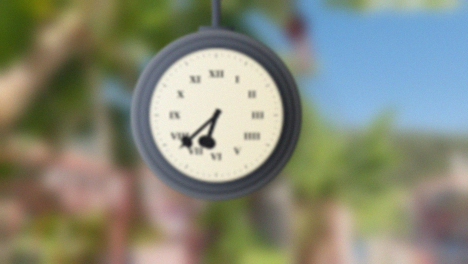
6:38
